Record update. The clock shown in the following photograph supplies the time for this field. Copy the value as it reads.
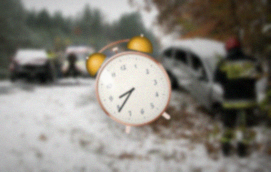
8:39
